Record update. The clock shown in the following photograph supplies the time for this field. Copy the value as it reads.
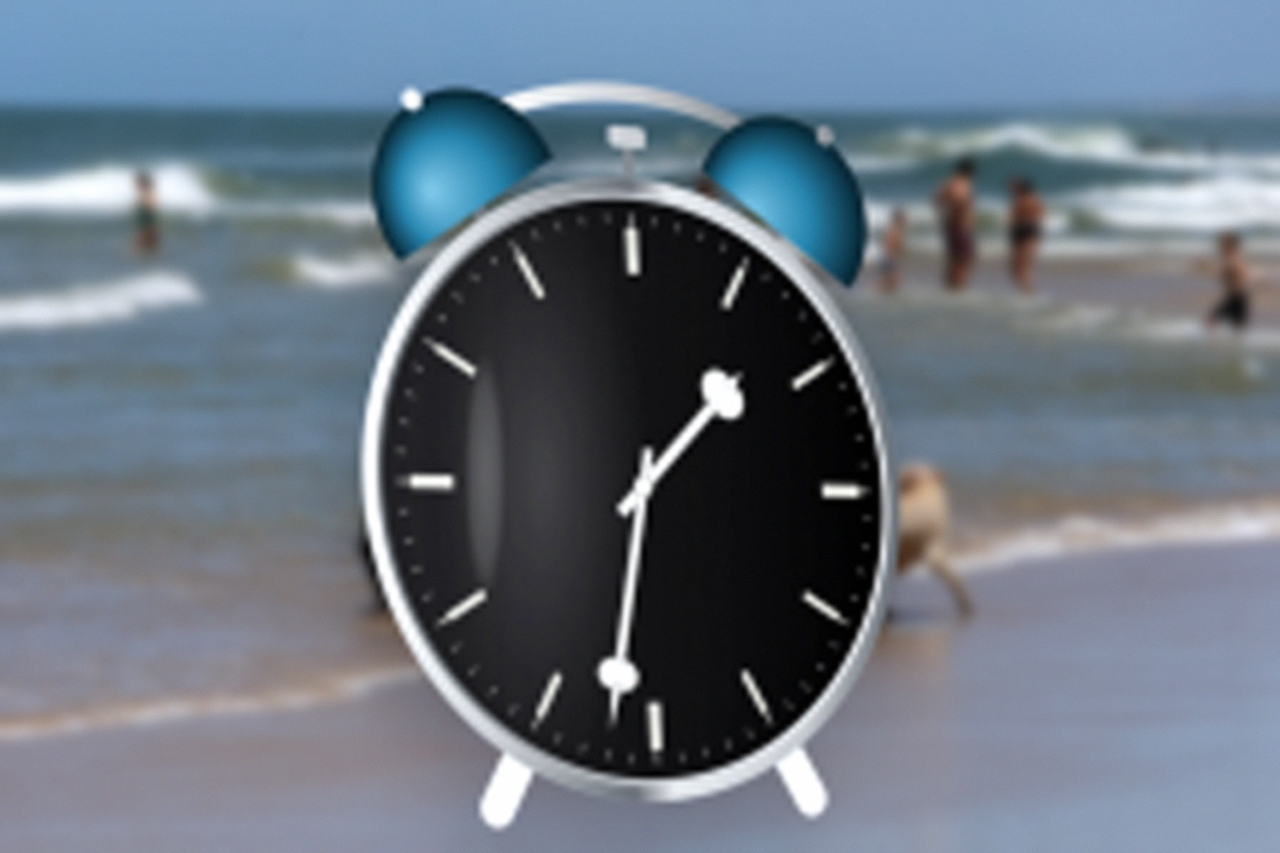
1:32
